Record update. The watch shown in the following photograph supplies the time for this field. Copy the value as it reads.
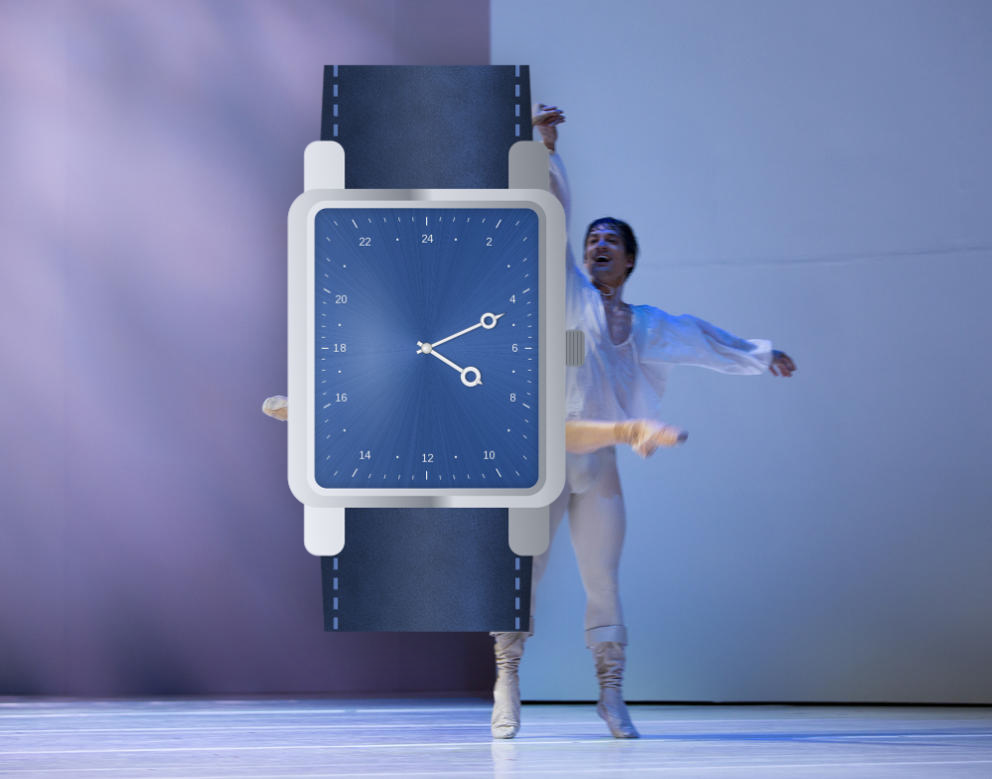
8:11
